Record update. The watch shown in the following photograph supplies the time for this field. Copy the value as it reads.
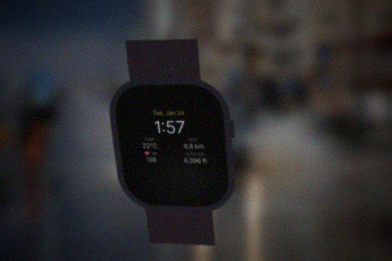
1:57
